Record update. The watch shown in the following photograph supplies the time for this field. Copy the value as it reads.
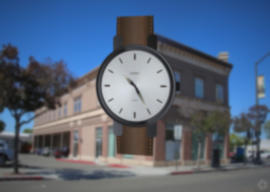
10:25
